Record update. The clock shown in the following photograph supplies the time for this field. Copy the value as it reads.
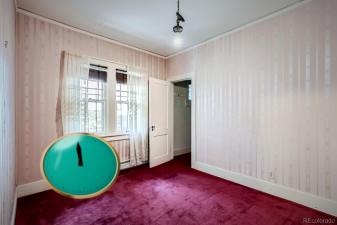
11:59
